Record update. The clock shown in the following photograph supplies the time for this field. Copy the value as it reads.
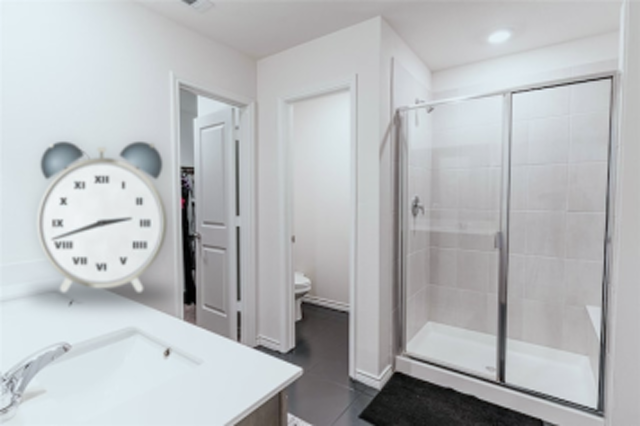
2:42
